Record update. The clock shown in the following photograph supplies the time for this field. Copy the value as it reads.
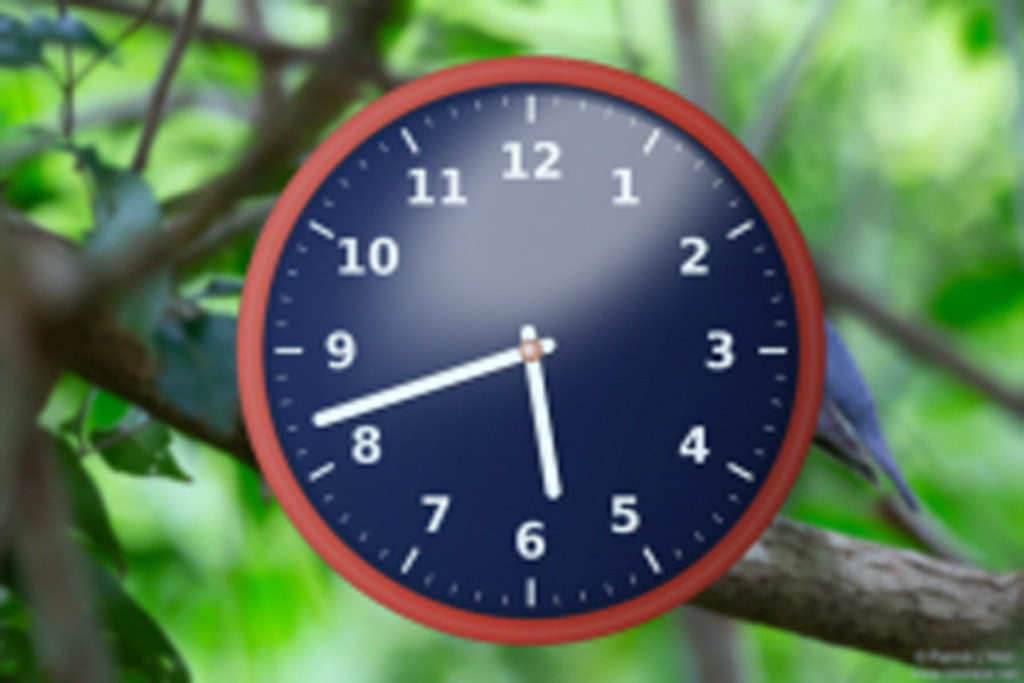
5:42
